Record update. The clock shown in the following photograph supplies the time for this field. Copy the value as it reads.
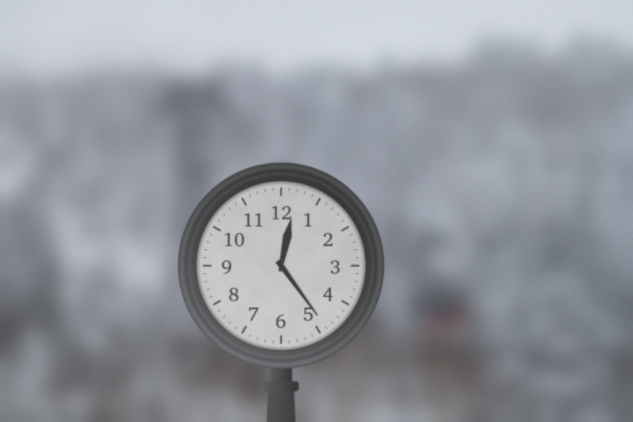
12:24
